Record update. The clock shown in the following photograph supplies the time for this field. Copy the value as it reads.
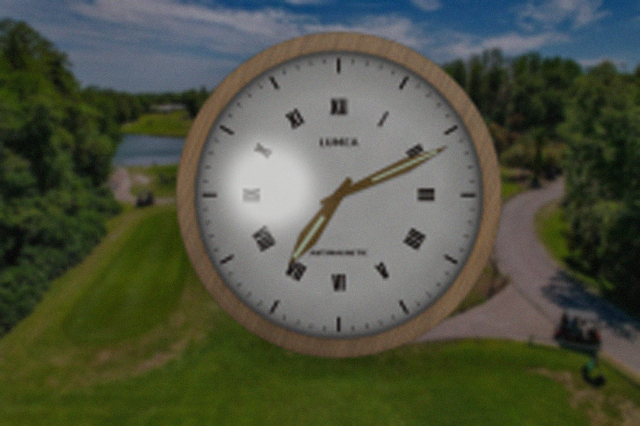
7:11
